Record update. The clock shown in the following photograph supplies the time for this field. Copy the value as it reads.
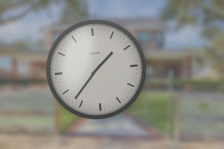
1:37
